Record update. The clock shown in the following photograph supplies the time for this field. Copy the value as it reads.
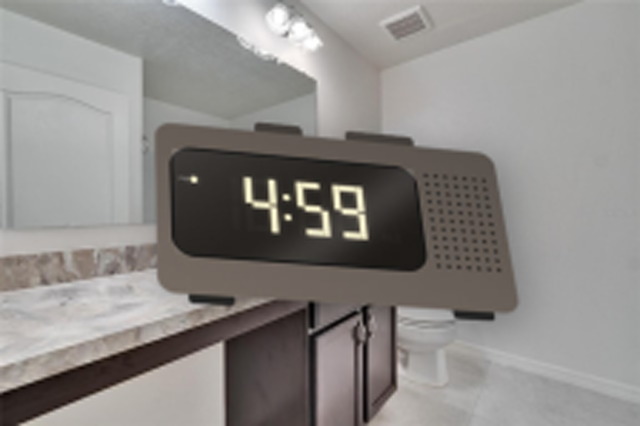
4:59
